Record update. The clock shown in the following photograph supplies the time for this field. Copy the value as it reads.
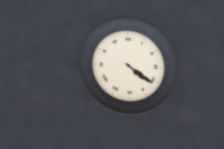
4:21
